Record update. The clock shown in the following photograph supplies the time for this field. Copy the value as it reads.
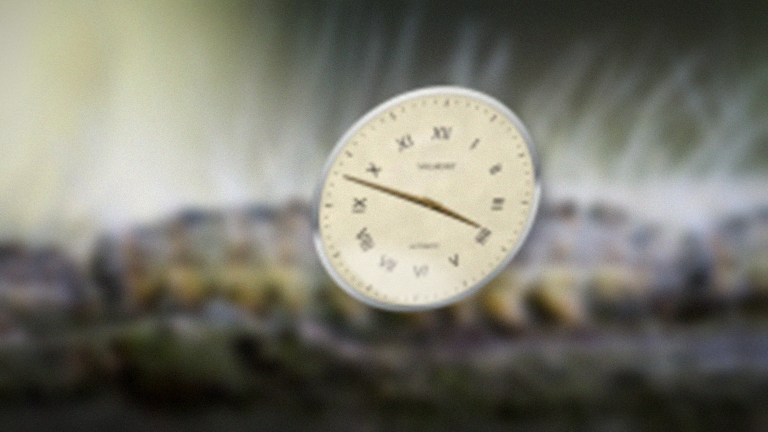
3:48
